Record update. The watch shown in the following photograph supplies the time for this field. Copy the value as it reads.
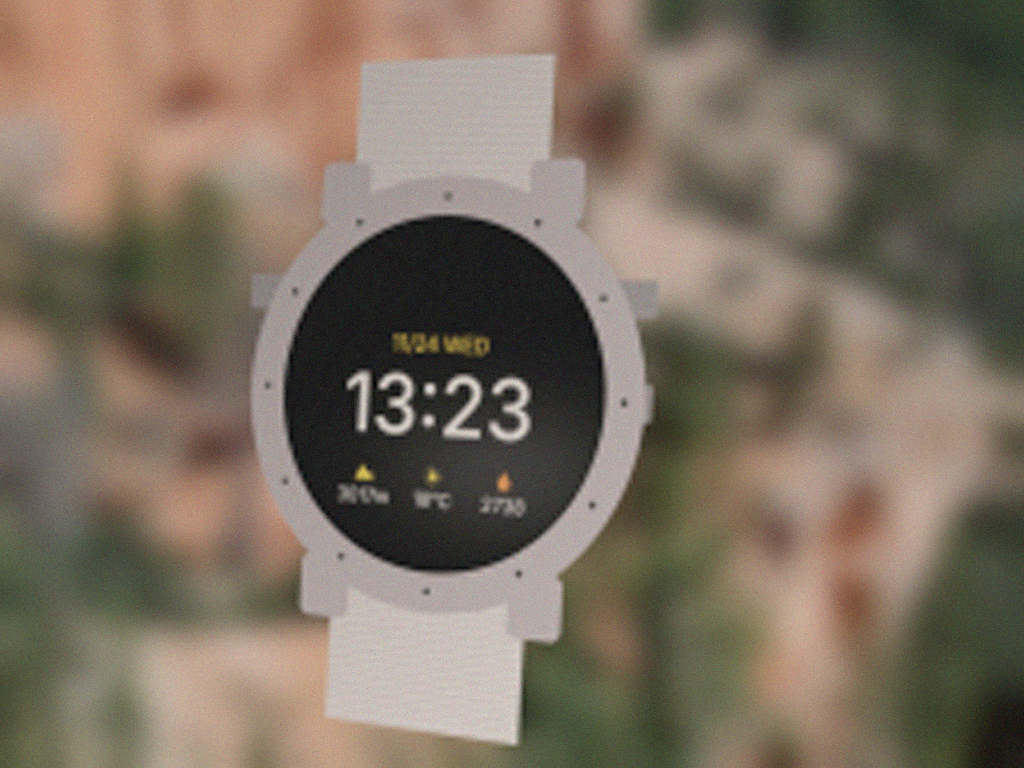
13:23
